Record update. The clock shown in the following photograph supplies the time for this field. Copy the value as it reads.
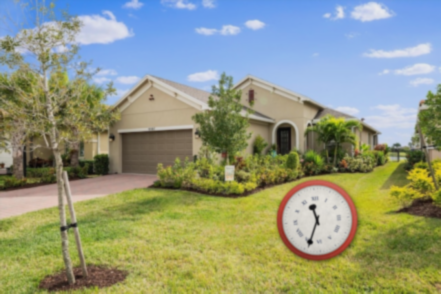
11:34
